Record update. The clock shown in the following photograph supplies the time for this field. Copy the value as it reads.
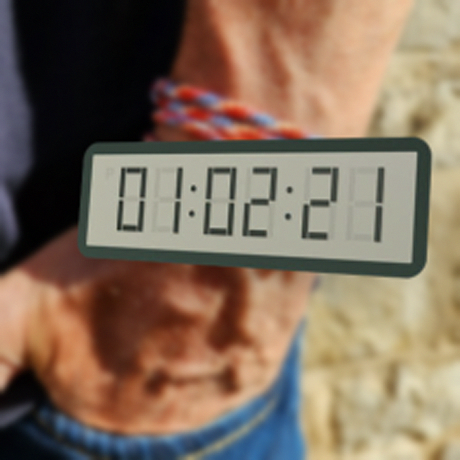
1:02:21
